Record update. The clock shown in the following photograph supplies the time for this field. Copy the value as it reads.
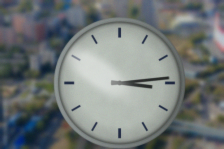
3:14
